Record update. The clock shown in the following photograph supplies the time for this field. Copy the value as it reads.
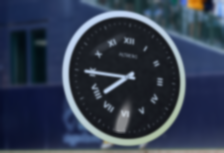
7:45
